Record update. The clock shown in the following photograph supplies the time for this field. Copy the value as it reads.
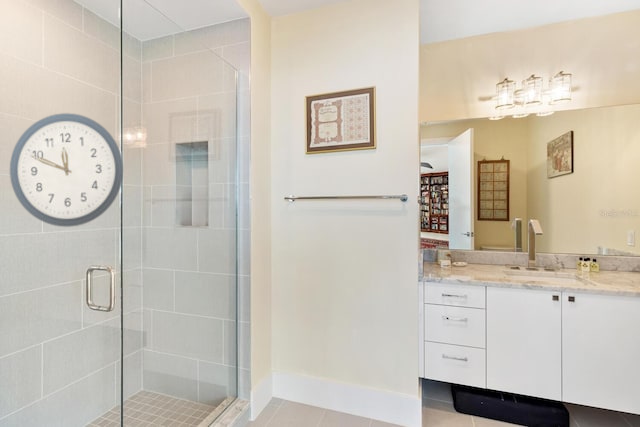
11:49
